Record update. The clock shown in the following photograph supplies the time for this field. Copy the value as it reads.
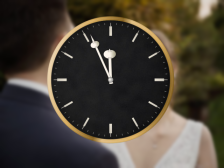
11:56
